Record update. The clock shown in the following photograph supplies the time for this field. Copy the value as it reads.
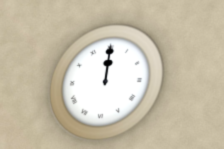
12:00
